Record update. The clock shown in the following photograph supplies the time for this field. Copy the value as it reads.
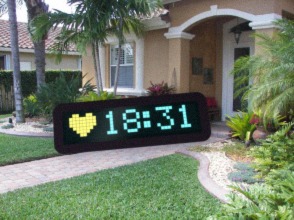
18:31
